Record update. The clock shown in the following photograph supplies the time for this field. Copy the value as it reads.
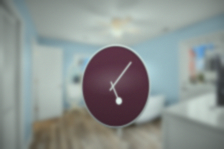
5:07
